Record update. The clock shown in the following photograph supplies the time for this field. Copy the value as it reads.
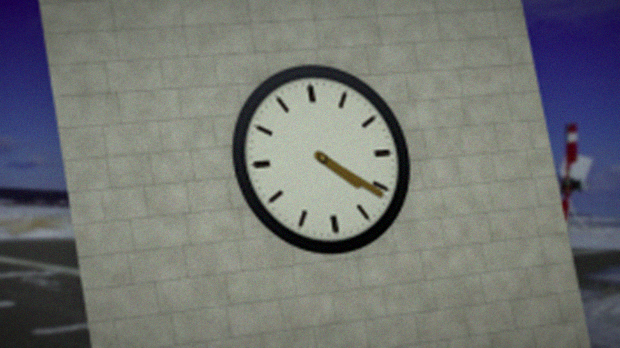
4:21
